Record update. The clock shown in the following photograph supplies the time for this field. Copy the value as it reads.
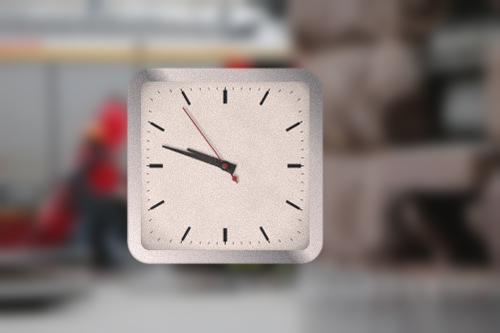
9:47:54
